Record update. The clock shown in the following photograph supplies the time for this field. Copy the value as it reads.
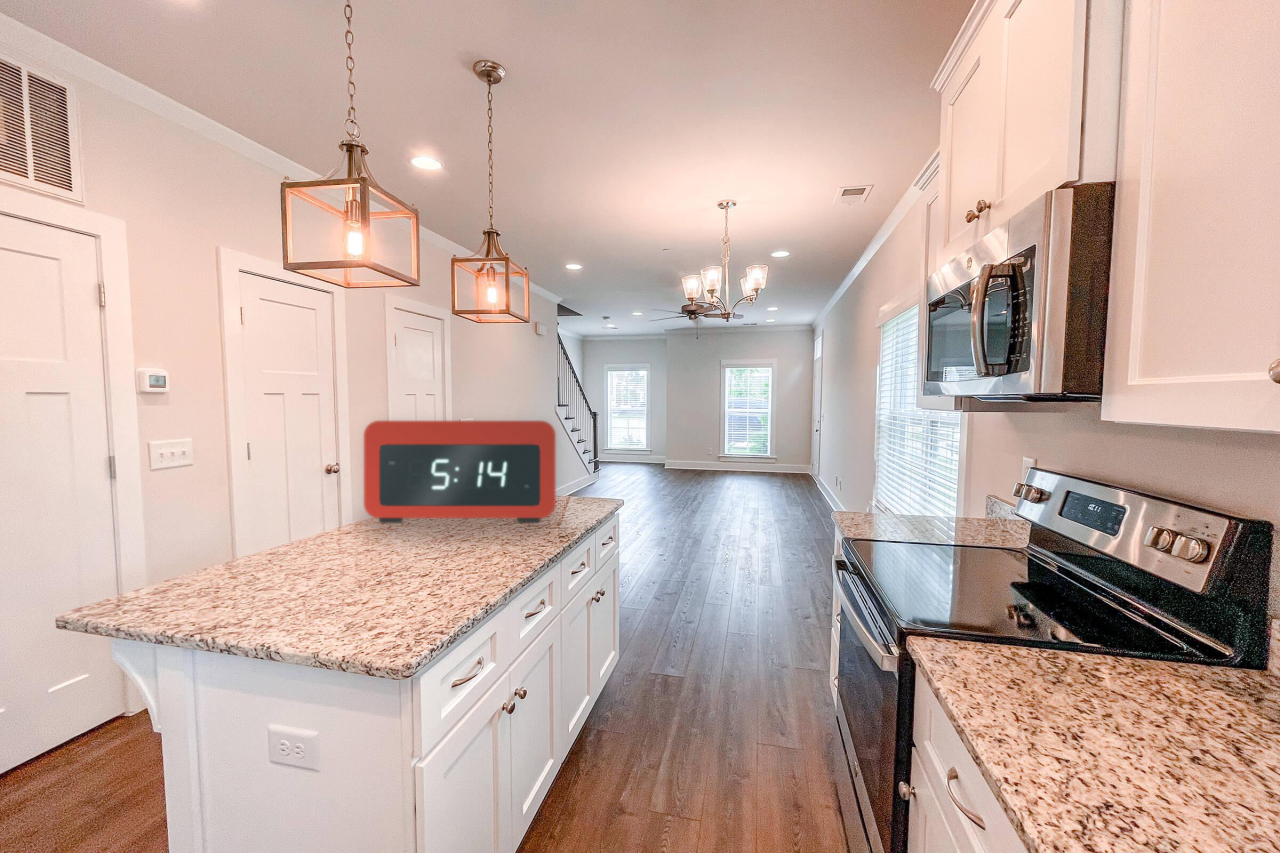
5:14
